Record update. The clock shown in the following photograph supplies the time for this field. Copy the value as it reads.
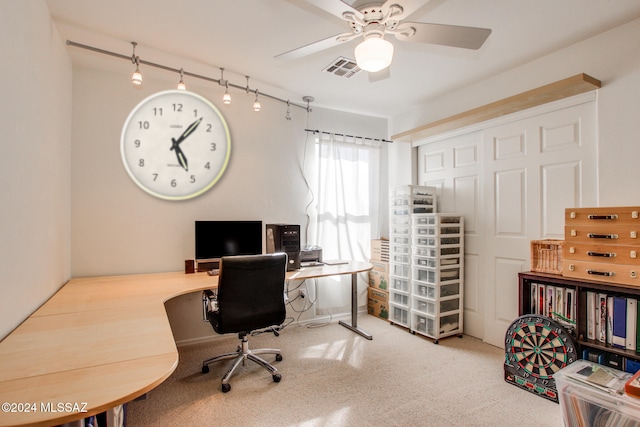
5:07
